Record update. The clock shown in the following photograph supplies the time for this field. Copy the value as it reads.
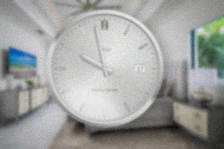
9:58
